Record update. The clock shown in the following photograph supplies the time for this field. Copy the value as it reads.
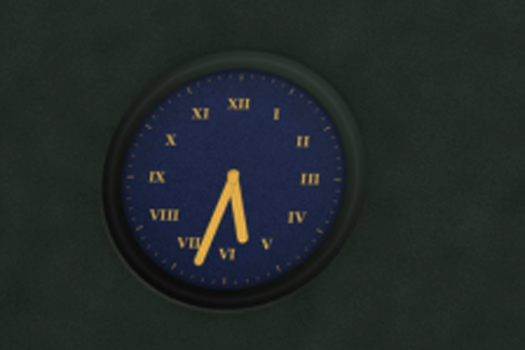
5:33
